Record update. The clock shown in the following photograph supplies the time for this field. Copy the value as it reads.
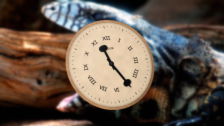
11:25
